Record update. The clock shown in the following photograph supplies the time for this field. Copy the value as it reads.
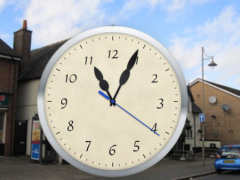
11:04:21
